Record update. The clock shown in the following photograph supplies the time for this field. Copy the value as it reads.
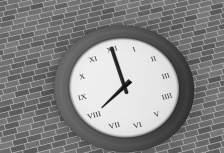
8:00
